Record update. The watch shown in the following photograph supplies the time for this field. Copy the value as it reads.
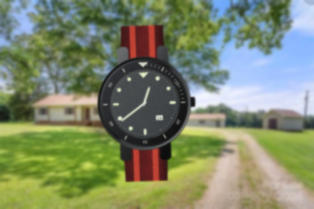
12:39
